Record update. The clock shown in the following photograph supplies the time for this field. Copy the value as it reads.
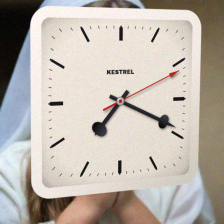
7:19:11
